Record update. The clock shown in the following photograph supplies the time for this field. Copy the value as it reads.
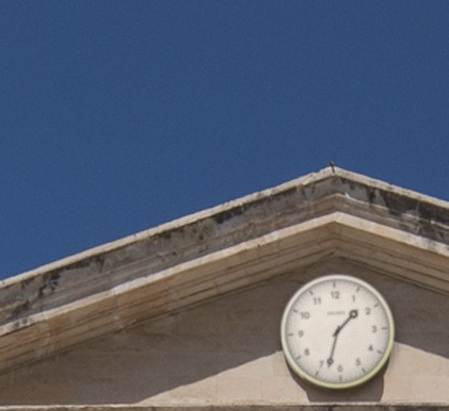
1:33
